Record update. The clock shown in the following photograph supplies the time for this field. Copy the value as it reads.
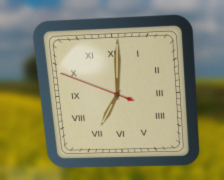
7:00:49
